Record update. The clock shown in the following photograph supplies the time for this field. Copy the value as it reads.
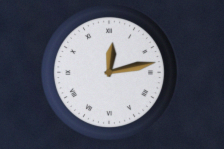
12:13
